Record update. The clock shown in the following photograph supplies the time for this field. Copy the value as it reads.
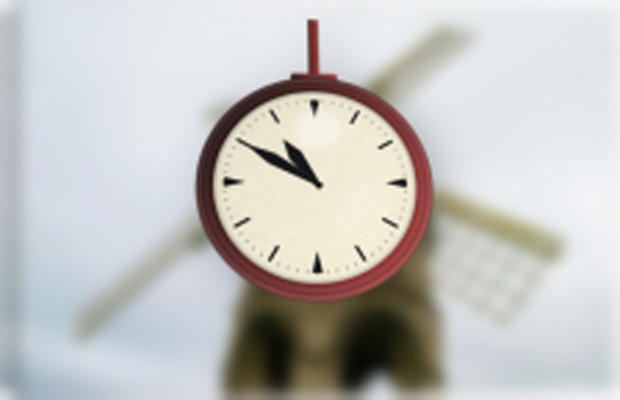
10:50
